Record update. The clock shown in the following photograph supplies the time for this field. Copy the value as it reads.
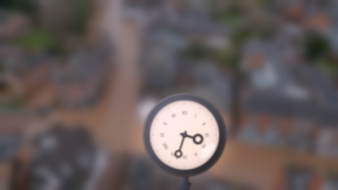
3:33
